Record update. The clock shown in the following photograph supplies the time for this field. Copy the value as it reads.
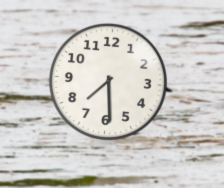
7:29
